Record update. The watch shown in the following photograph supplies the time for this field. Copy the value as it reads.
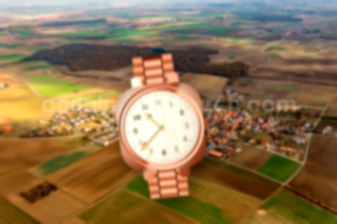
10:38
